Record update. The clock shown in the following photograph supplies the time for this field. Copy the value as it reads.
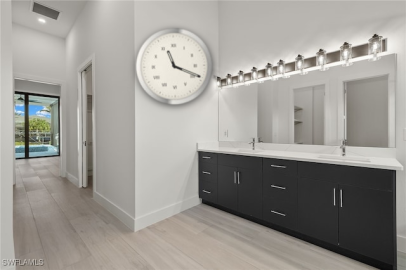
11:19
